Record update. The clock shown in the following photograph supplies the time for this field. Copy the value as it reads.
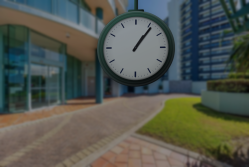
1:06
